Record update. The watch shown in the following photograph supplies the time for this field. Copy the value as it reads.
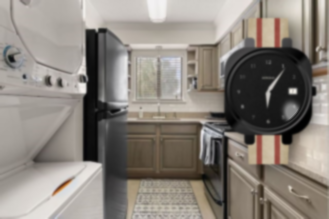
6:06
